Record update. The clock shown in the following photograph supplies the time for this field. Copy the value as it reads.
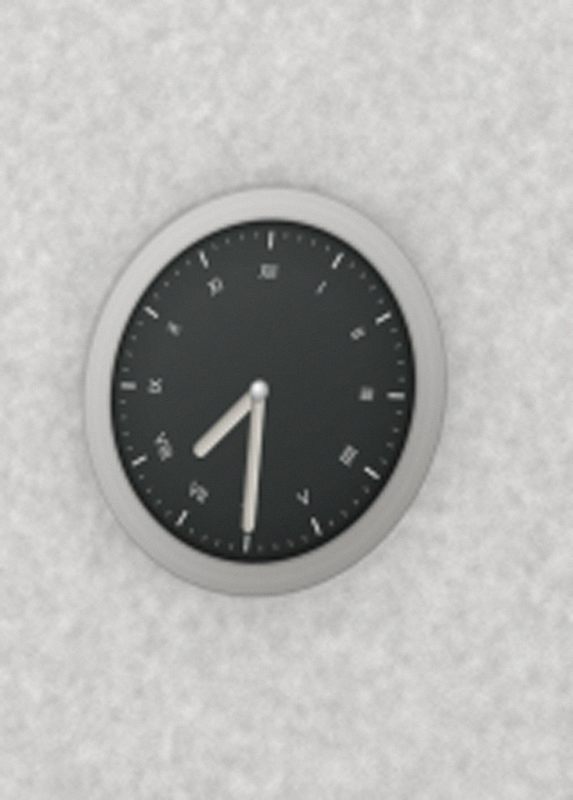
7:30
